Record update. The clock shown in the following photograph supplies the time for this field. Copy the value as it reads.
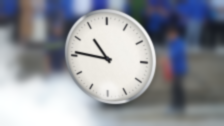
10:46
